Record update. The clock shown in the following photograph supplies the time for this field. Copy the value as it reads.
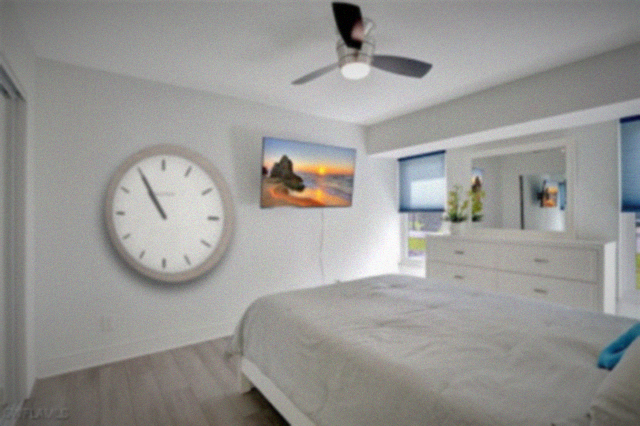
10:55
